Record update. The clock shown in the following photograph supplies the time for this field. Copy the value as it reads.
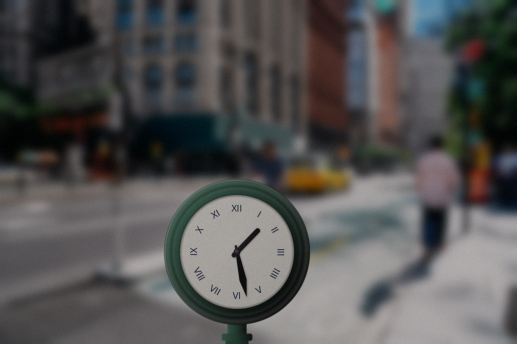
1:28
